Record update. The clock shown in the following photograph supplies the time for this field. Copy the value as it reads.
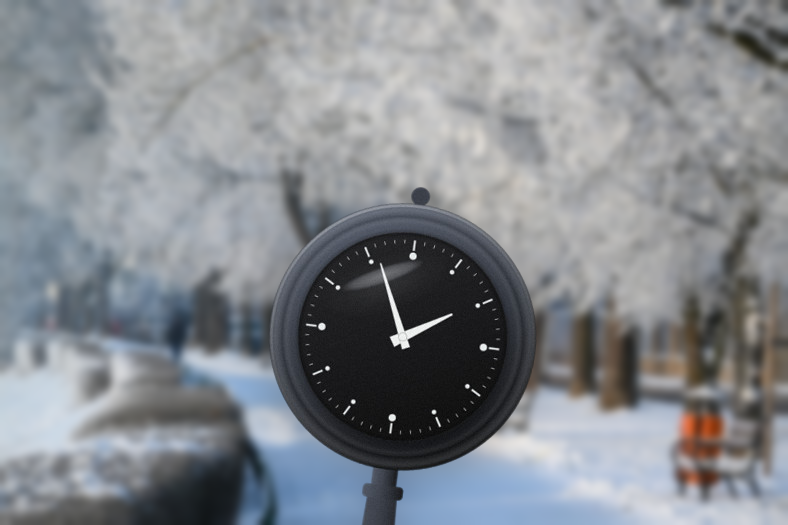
1:56
